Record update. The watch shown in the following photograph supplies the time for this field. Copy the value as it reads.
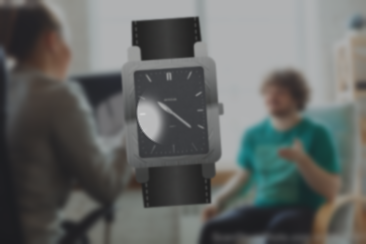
10:22
